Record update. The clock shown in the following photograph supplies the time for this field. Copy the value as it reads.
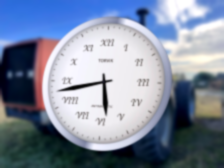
5:43
